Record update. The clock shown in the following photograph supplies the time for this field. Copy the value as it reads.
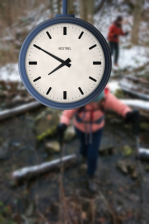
7:50
